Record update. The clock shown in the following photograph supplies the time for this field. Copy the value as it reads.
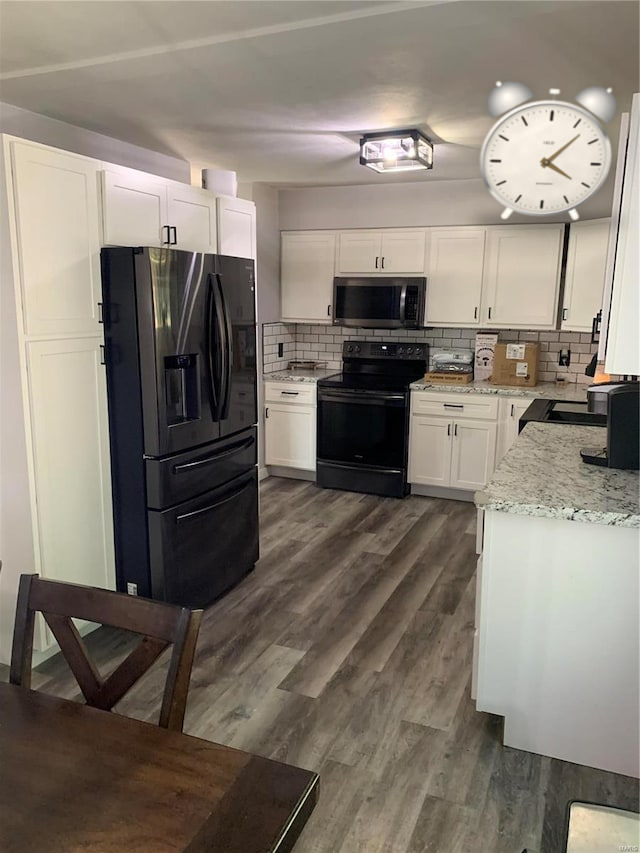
4:07
